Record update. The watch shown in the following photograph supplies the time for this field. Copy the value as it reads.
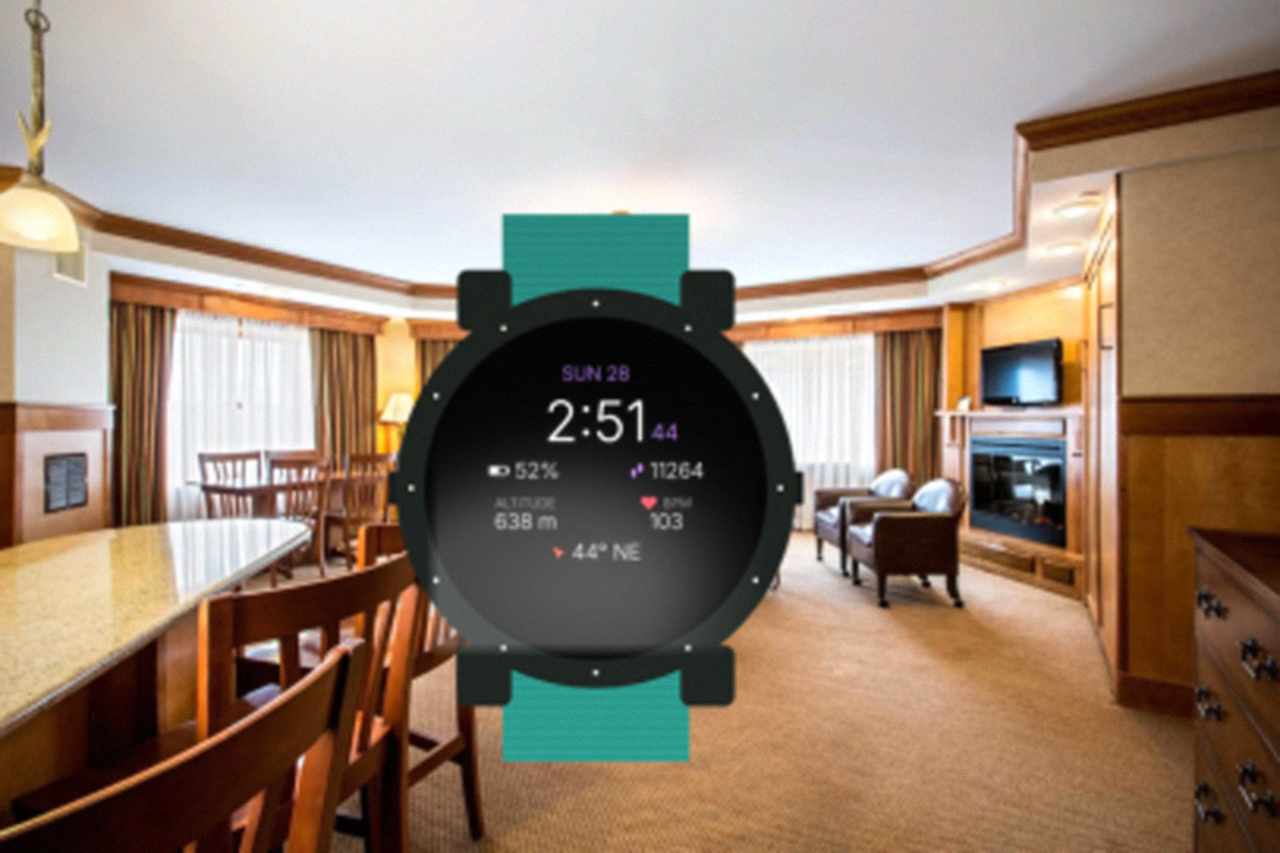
2:51
